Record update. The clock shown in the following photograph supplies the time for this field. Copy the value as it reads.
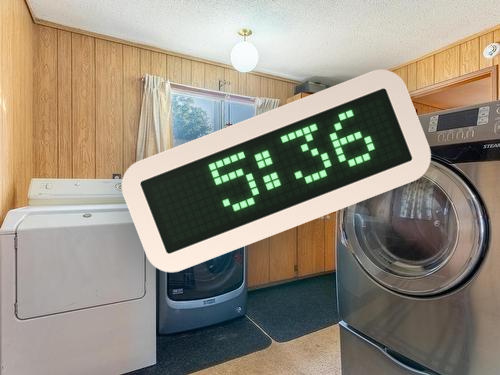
5:36
